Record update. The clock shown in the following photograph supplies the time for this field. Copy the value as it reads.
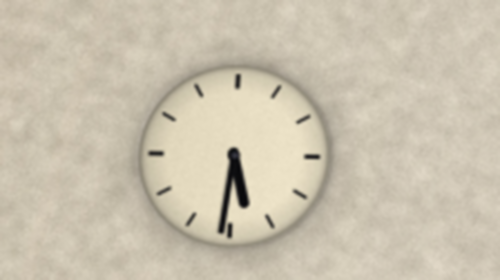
5:31
